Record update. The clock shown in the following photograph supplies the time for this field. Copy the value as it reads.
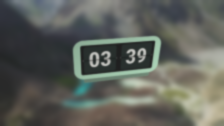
3:39
